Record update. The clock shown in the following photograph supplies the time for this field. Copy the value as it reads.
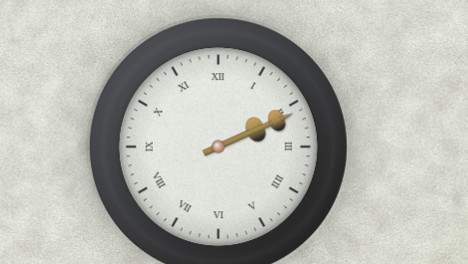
2:11
